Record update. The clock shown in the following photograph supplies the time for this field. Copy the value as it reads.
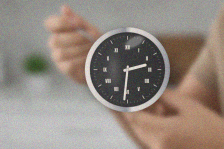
2:31
